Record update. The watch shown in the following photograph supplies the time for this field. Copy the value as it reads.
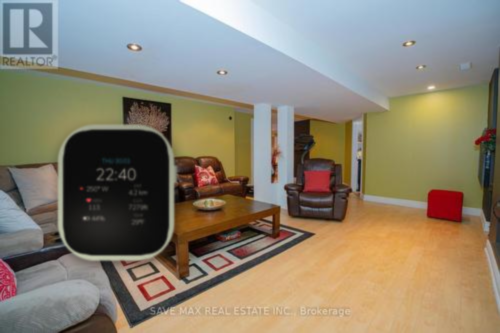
22:40
